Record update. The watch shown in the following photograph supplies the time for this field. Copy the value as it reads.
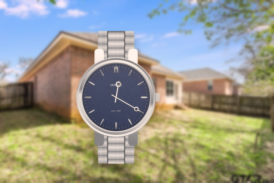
12:20
